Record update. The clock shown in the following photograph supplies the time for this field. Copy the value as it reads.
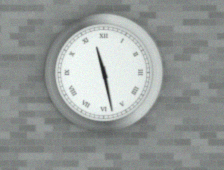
11:28
